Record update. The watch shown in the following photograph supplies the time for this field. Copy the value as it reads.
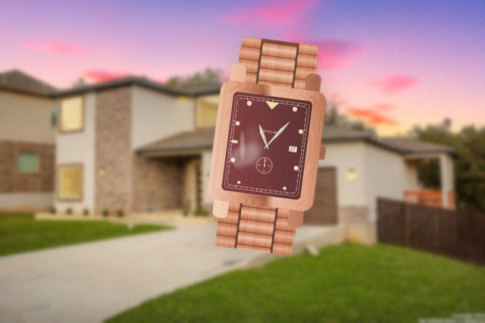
11:06
